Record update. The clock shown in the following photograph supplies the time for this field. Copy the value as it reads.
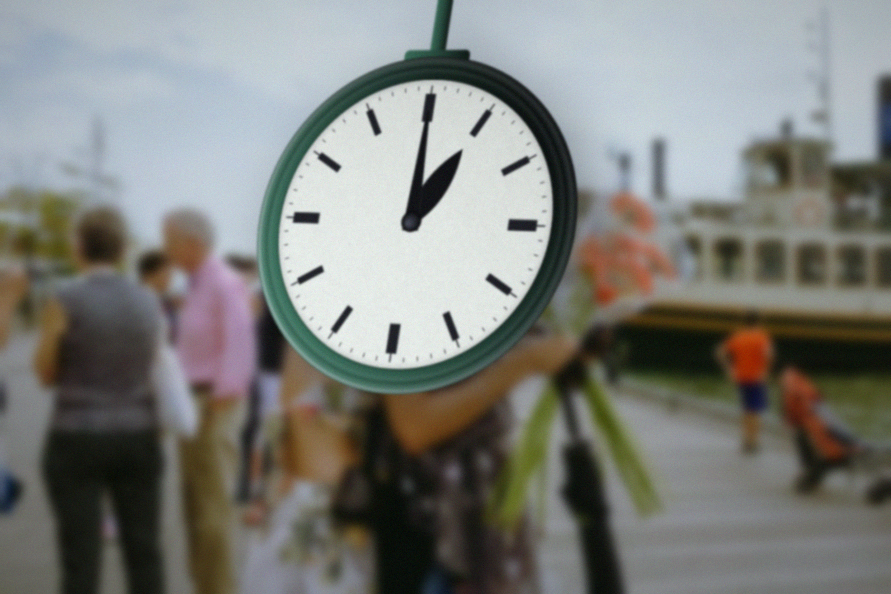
1:00
